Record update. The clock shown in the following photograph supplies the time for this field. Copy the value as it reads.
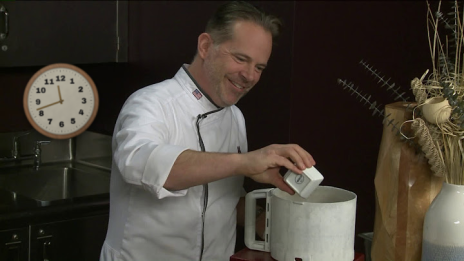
11:42
